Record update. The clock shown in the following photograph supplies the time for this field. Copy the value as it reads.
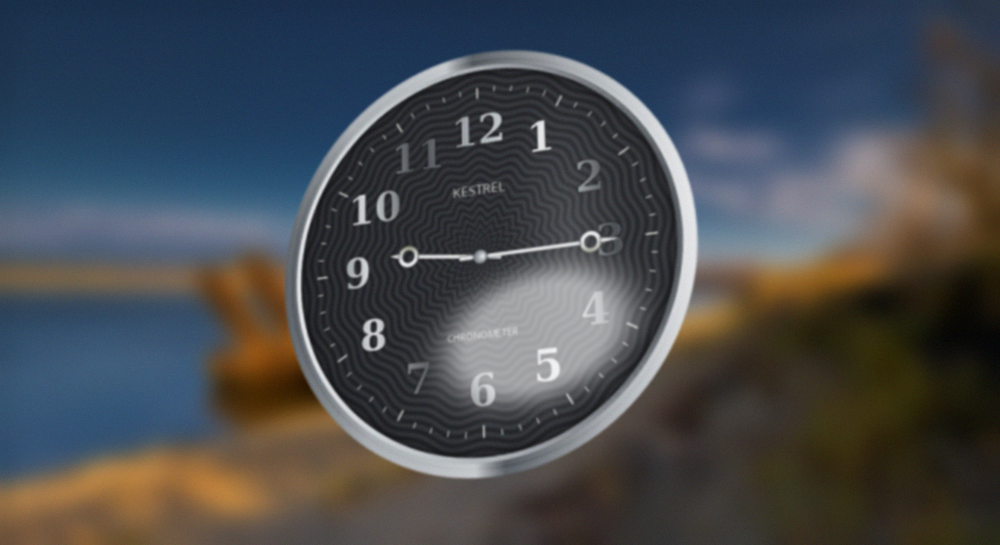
9:15
